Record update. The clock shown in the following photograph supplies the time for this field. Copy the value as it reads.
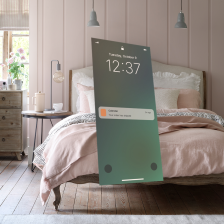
12:37
